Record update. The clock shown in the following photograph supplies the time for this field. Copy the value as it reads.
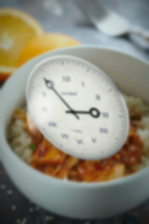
2:54
